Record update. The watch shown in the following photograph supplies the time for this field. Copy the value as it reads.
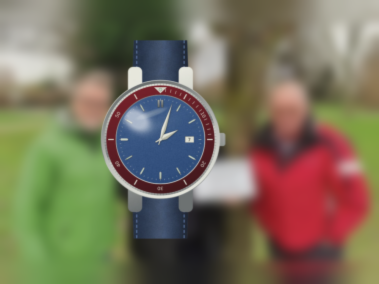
2:03
